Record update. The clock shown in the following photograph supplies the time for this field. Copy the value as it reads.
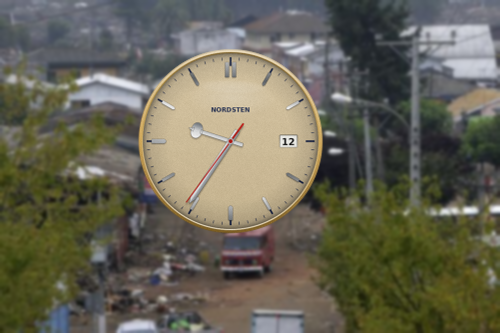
9:35:36
